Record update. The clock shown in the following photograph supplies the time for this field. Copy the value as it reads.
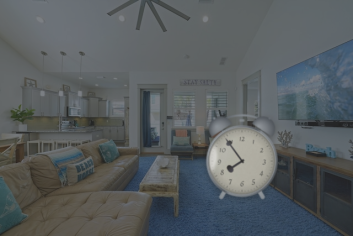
7:54
